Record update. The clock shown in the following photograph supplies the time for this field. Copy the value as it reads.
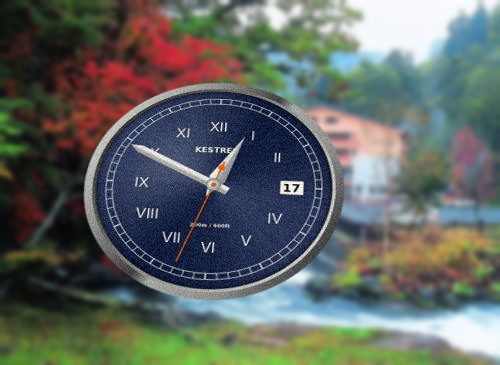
12:49:33
